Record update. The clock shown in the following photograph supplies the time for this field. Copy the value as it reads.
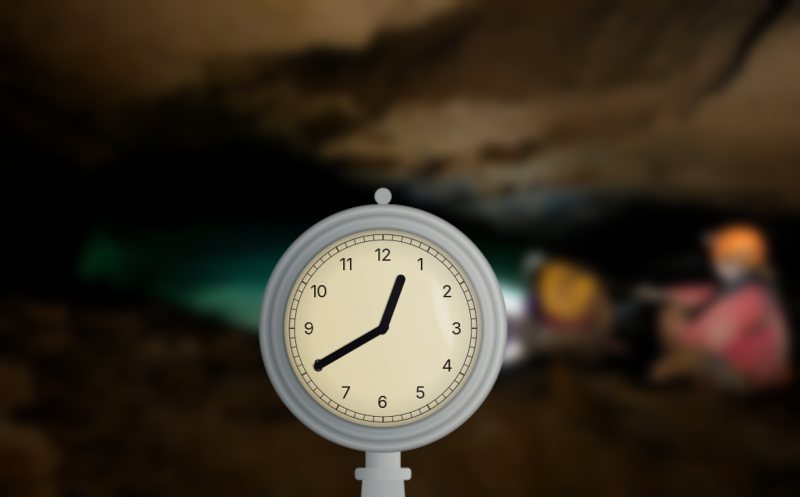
12:40
